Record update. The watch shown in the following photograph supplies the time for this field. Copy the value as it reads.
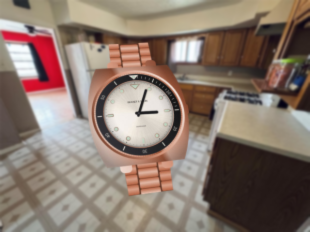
3:04
